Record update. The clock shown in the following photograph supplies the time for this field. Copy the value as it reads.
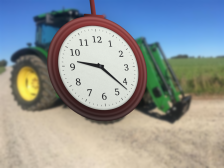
9:22
